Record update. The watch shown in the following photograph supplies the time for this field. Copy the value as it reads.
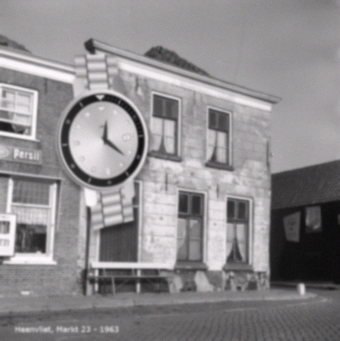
12:22
